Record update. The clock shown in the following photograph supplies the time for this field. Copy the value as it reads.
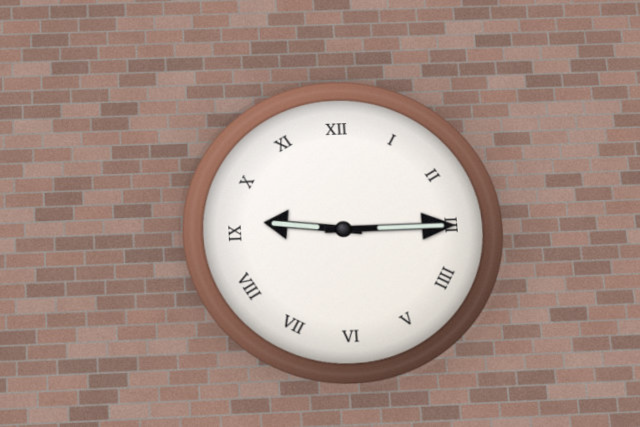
9:15
